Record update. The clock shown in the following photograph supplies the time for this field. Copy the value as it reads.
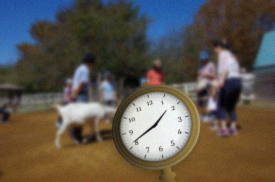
1:41
